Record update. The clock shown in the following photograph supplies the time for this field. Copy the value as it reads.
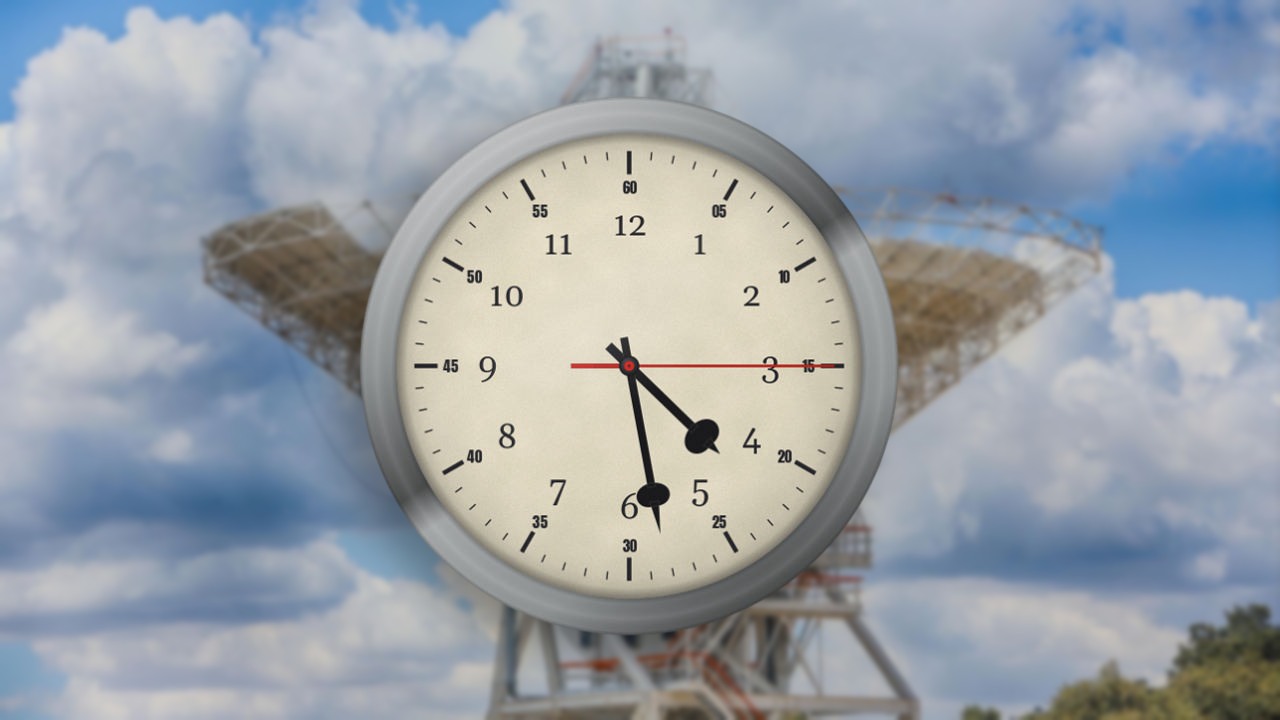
4:28:15
